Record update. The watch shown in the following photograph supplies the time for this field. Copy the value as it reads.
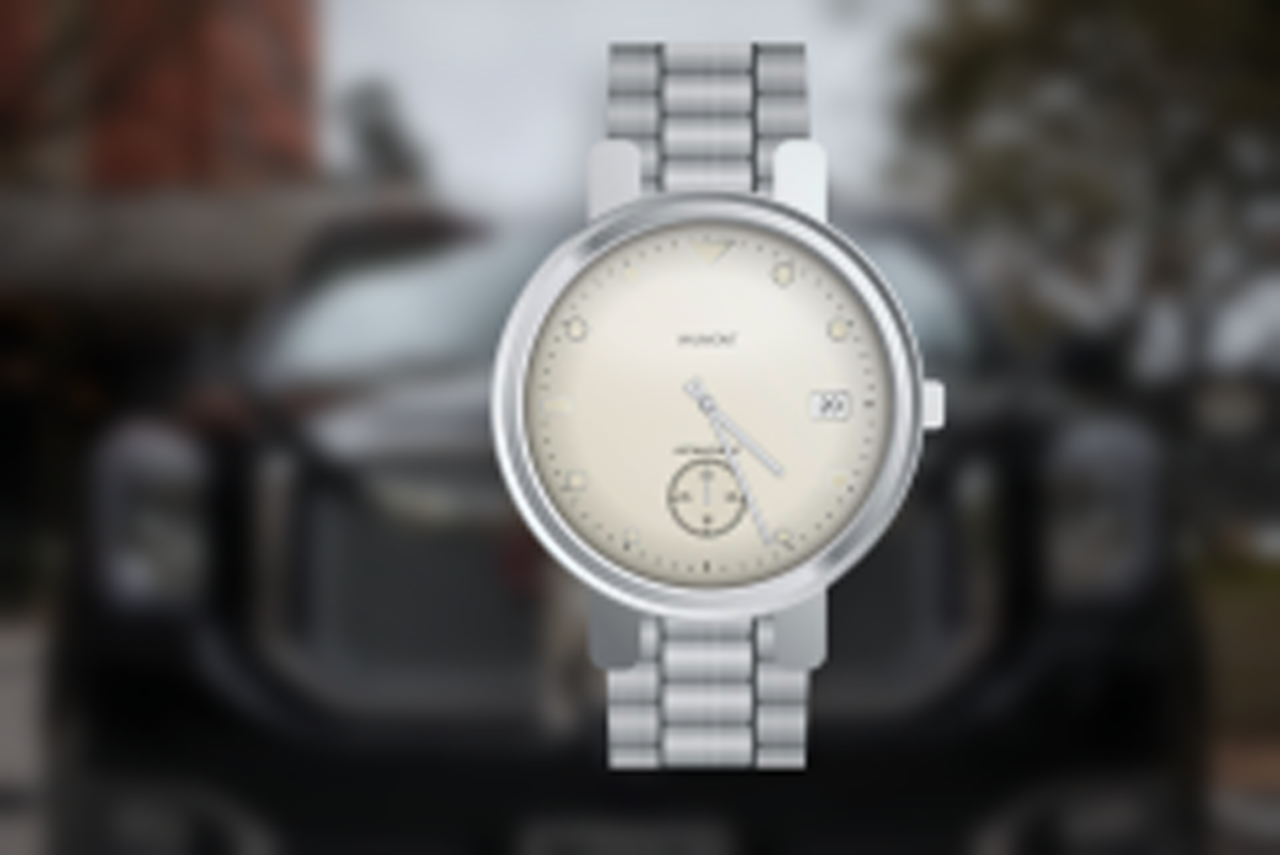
4:26
